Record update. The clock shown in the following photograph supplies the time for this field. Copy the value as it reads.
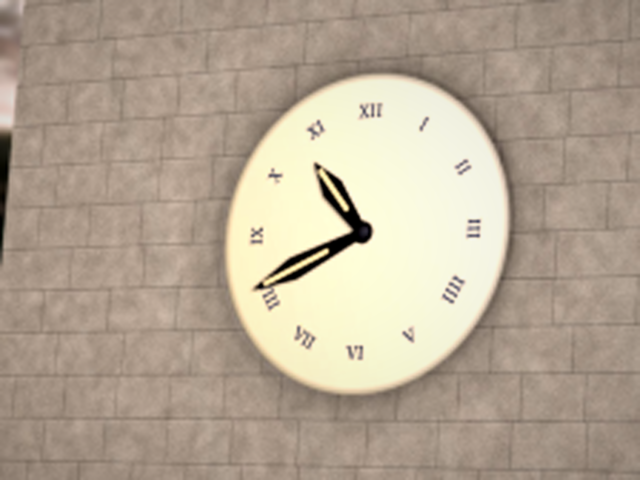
10:41
